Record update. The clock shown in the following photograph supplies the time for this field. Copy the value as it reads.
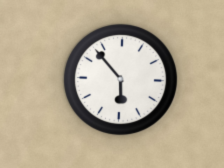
5:53
